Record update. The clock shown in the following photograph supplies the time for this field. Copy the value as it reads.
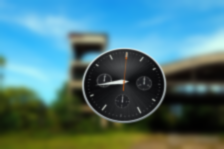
8:43
